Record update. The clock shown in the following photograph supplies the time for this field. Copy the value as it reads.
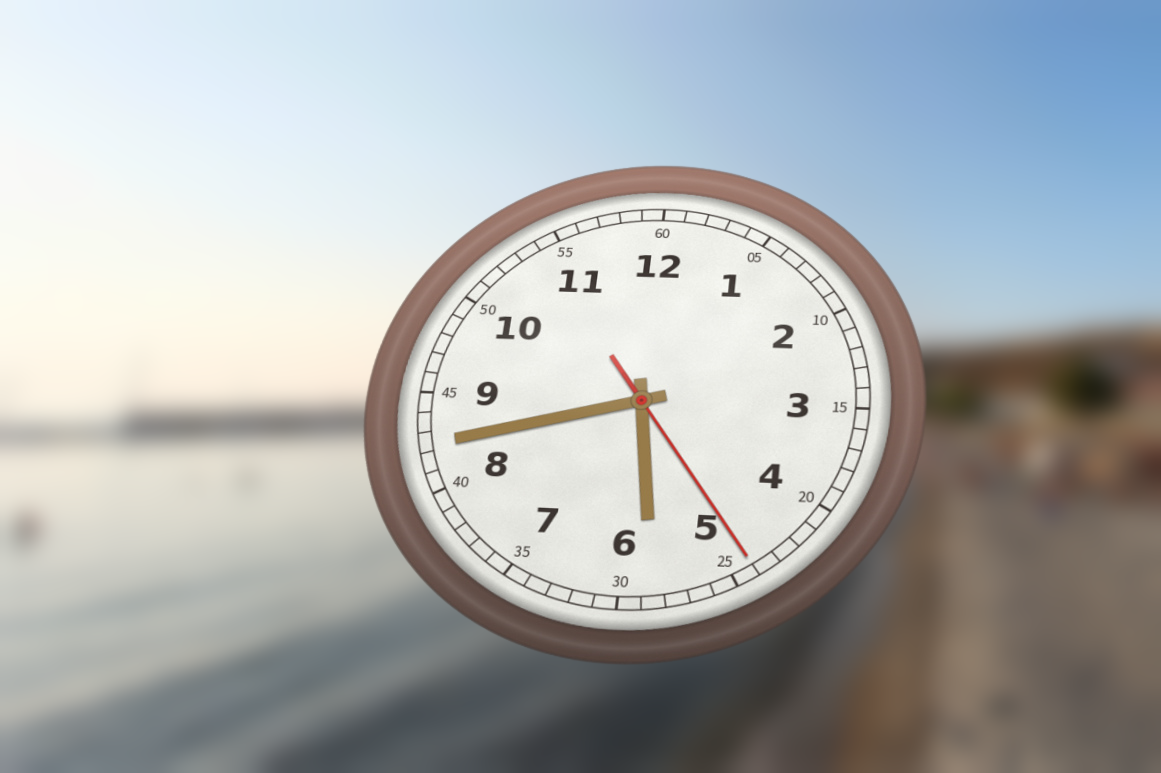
5:42:24
